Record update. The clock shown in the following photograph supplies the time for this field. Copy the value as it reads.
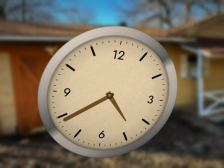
4:39
